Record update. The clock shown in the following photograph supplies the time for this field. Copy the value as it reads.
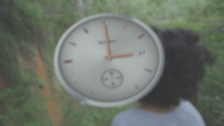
3:00
